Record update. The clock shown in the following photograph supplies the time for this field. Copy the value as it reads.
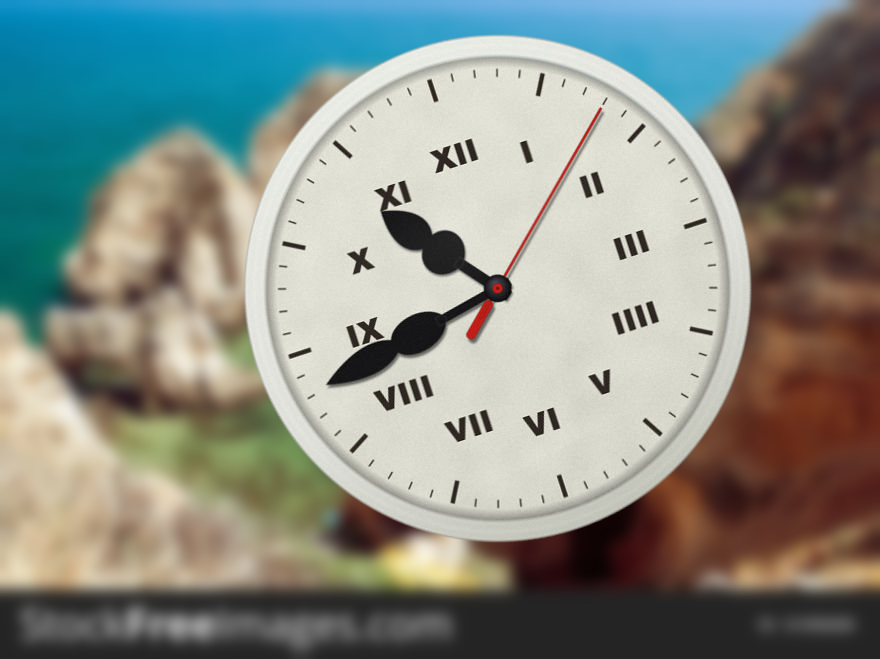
10:43:08
